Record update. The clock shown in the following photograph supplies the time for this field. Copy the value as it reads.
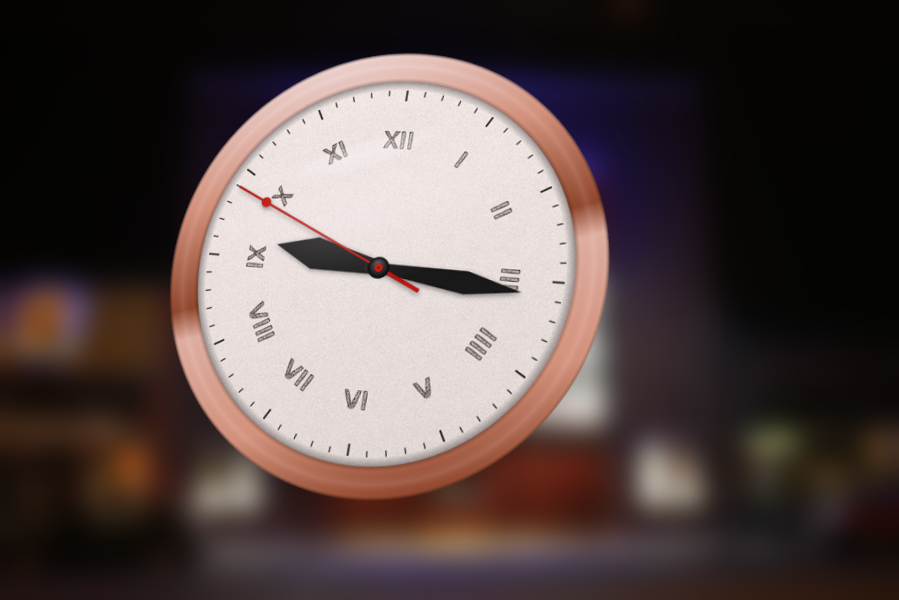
9:15:49
